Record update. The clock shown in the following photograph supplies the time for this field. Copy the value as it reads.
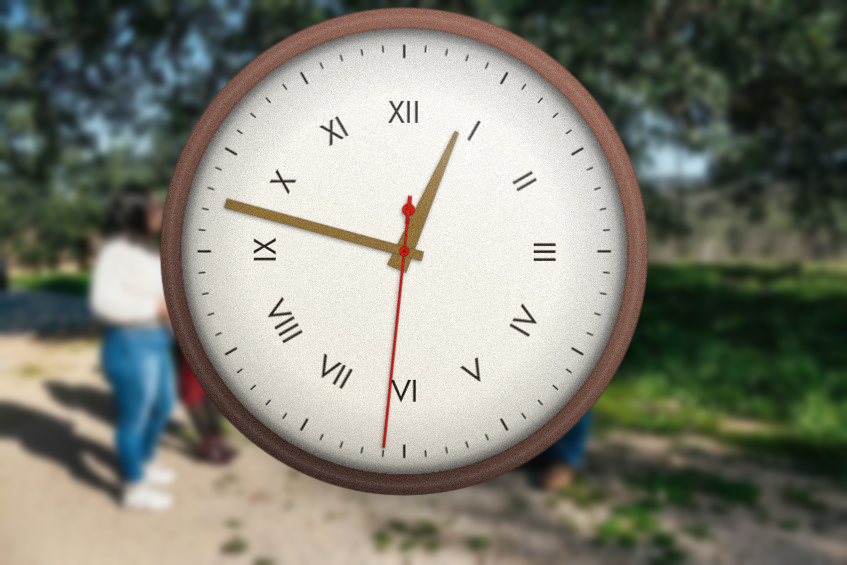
12:47:31
